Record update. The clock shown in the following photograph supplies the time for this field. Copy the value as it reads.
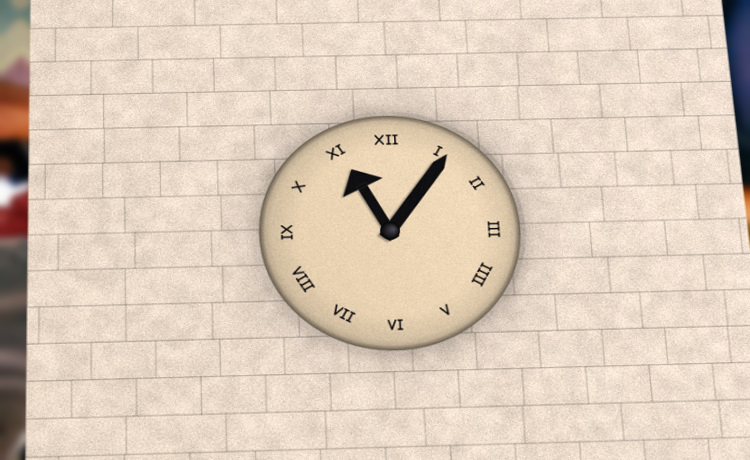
11:06
